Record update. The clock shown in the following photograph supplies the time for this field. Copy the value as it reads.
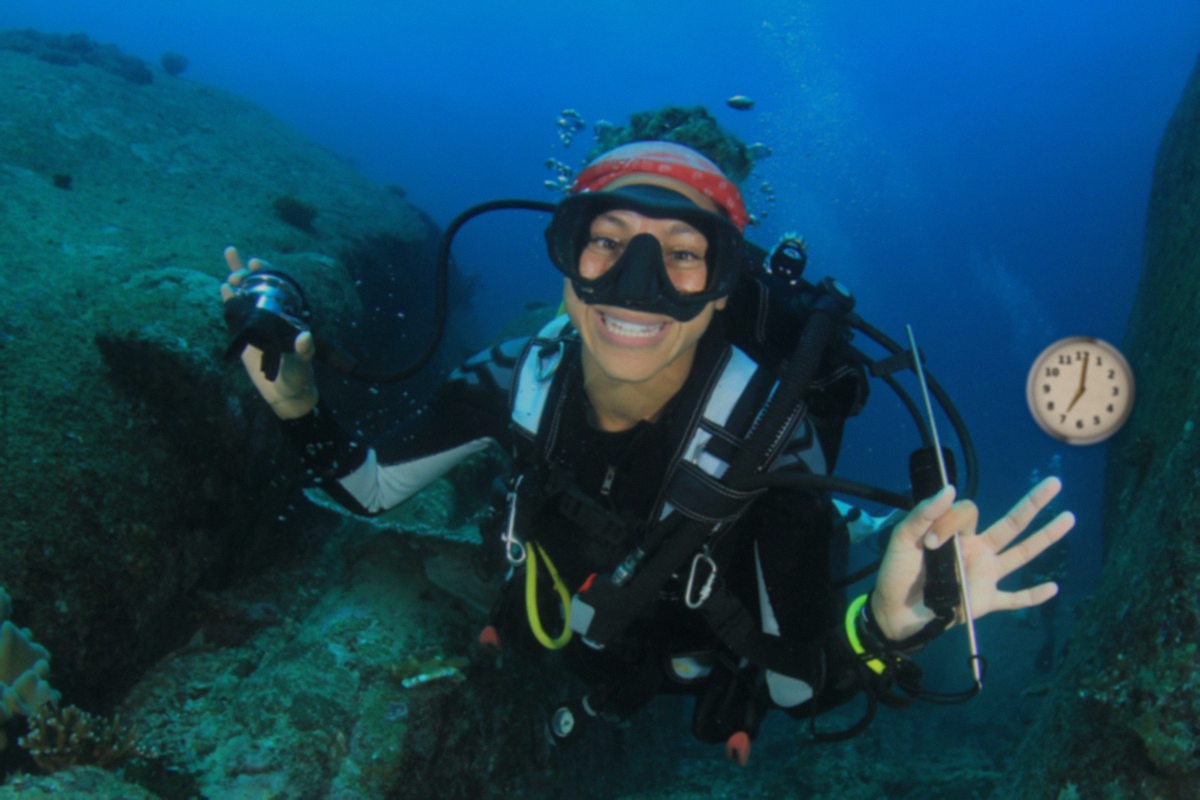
7:01
